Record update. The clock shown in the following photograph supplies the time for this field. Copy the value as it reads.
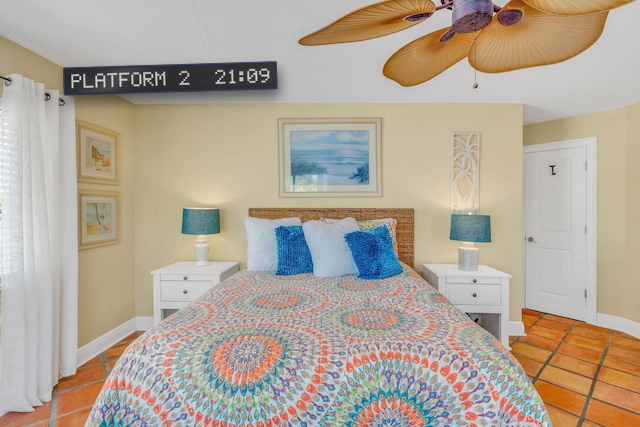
21:09
